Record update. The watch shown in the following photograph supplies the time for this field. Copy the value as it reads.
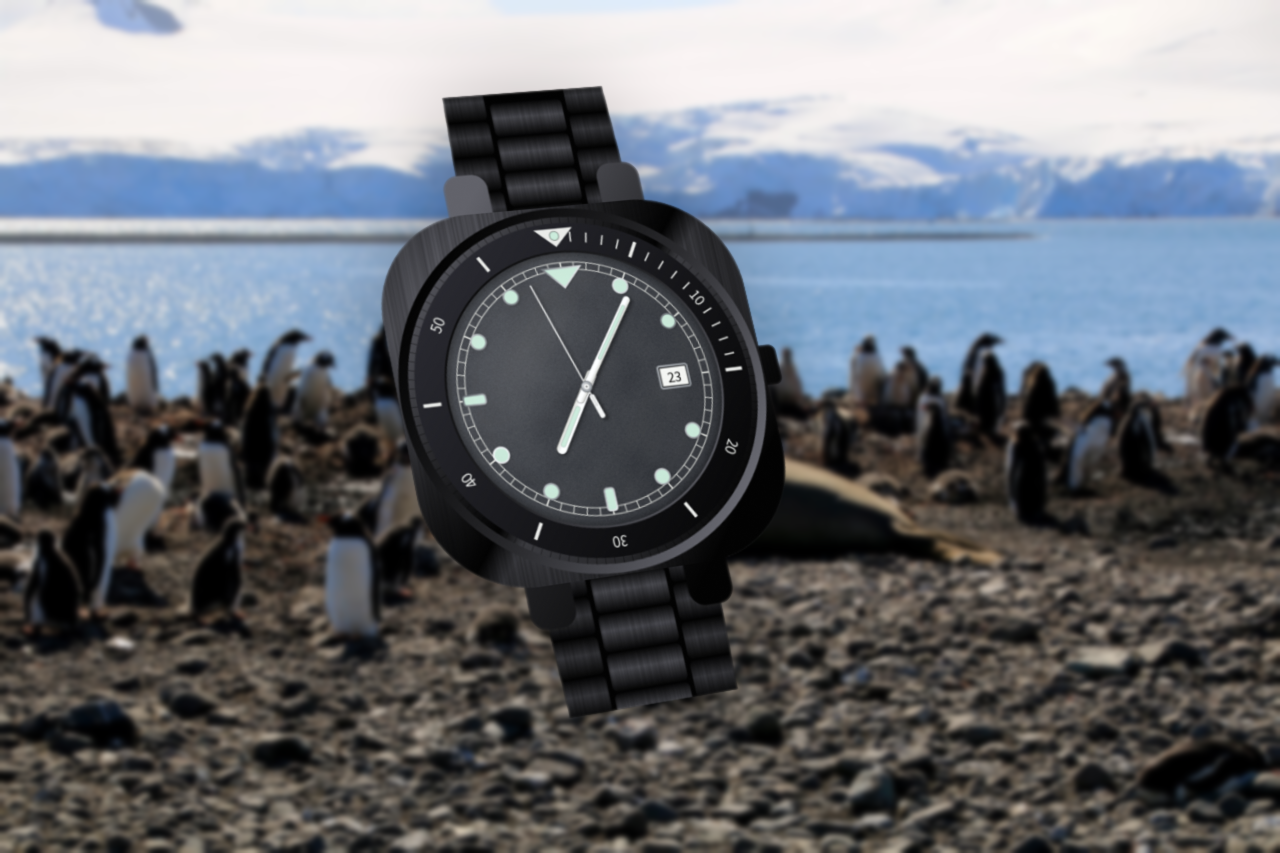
7:05:57
